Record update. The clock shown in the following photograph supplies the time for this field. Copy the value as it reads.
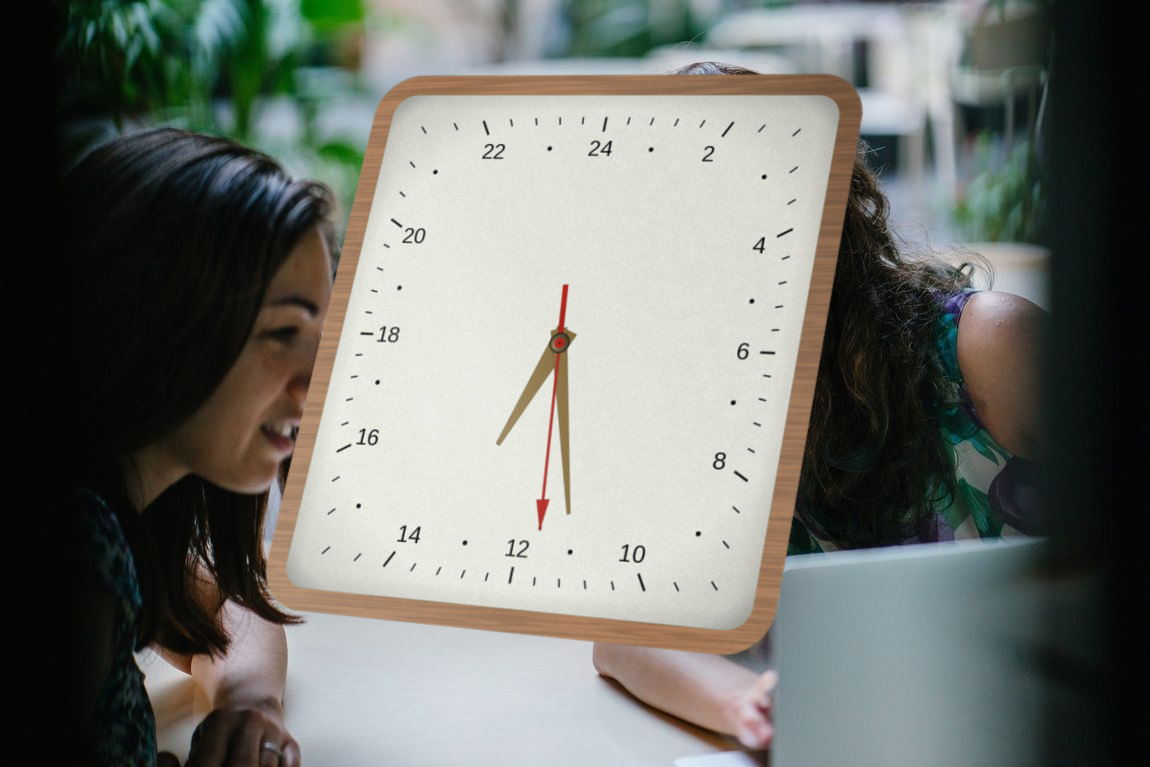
13:27:29
